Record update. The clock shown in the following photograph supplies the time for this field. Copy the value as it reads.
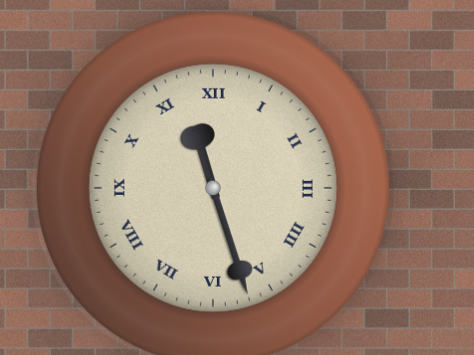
11:27
